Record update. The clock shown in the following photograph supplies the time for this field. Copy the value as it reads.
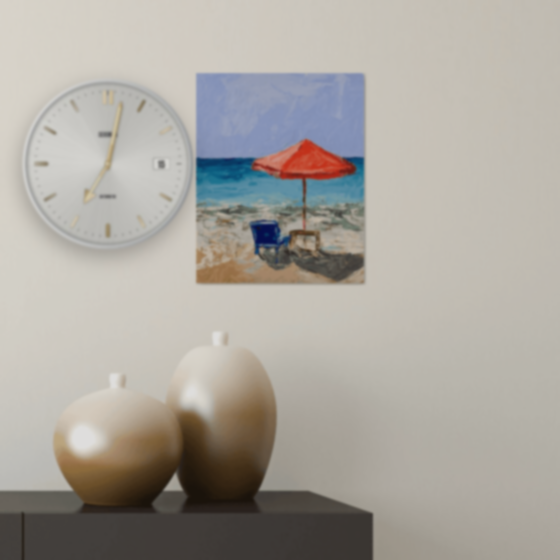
7:02
